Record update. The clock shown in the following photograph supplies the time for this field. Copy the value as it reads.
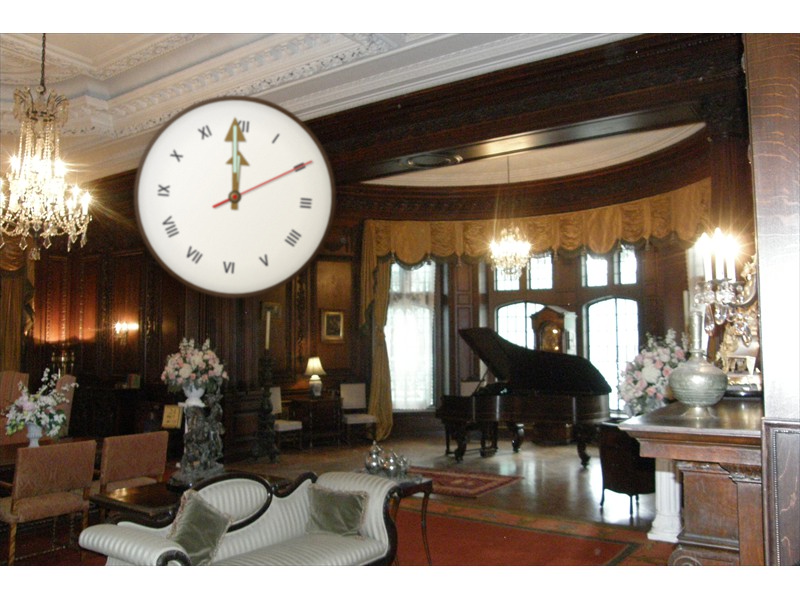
11:59:10
